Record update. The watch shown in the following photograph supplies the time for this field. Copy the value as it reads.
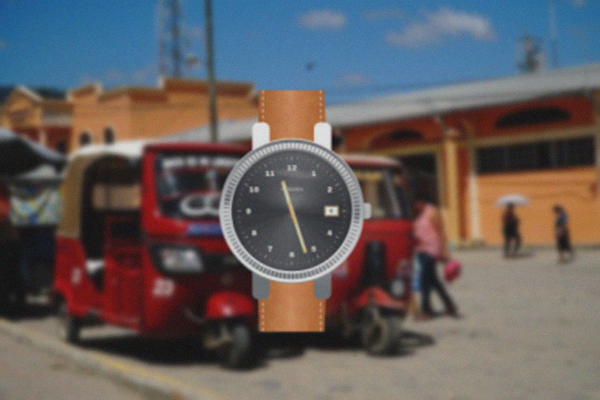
11:27
